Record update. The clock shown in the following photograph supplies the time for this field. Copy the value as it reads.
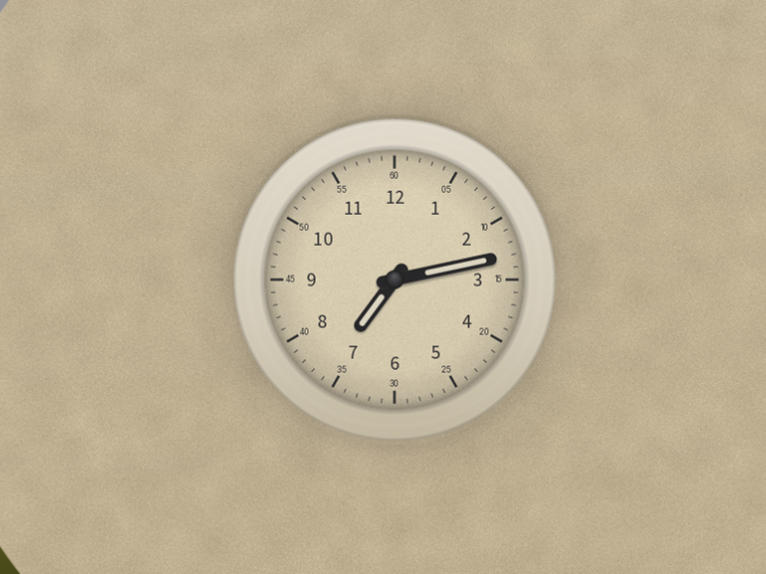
7:13
